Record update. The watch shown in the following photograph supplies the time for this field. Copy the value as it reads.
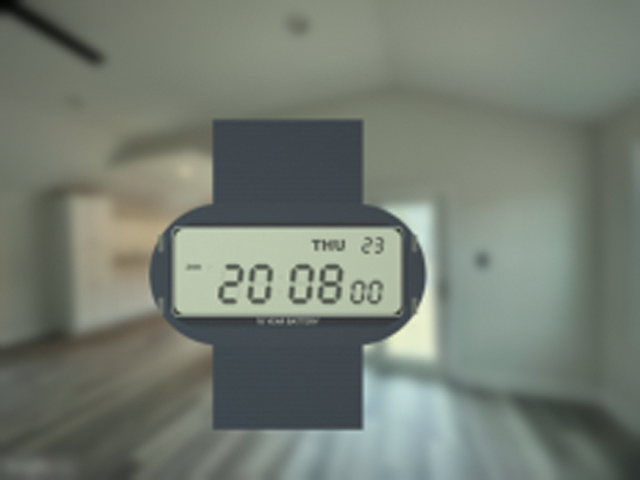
20:08:00
